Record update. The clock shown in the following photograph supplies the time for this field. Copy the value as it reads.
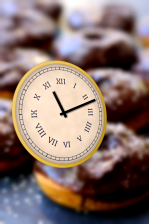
11:12
